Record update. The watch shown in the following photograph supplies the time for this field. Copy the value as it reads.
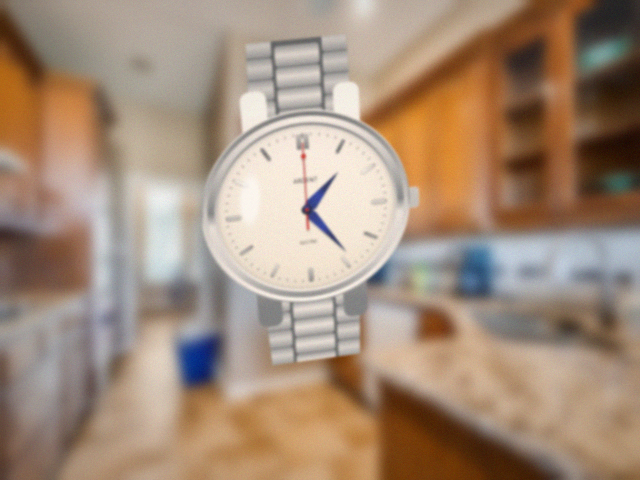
1:24:00
